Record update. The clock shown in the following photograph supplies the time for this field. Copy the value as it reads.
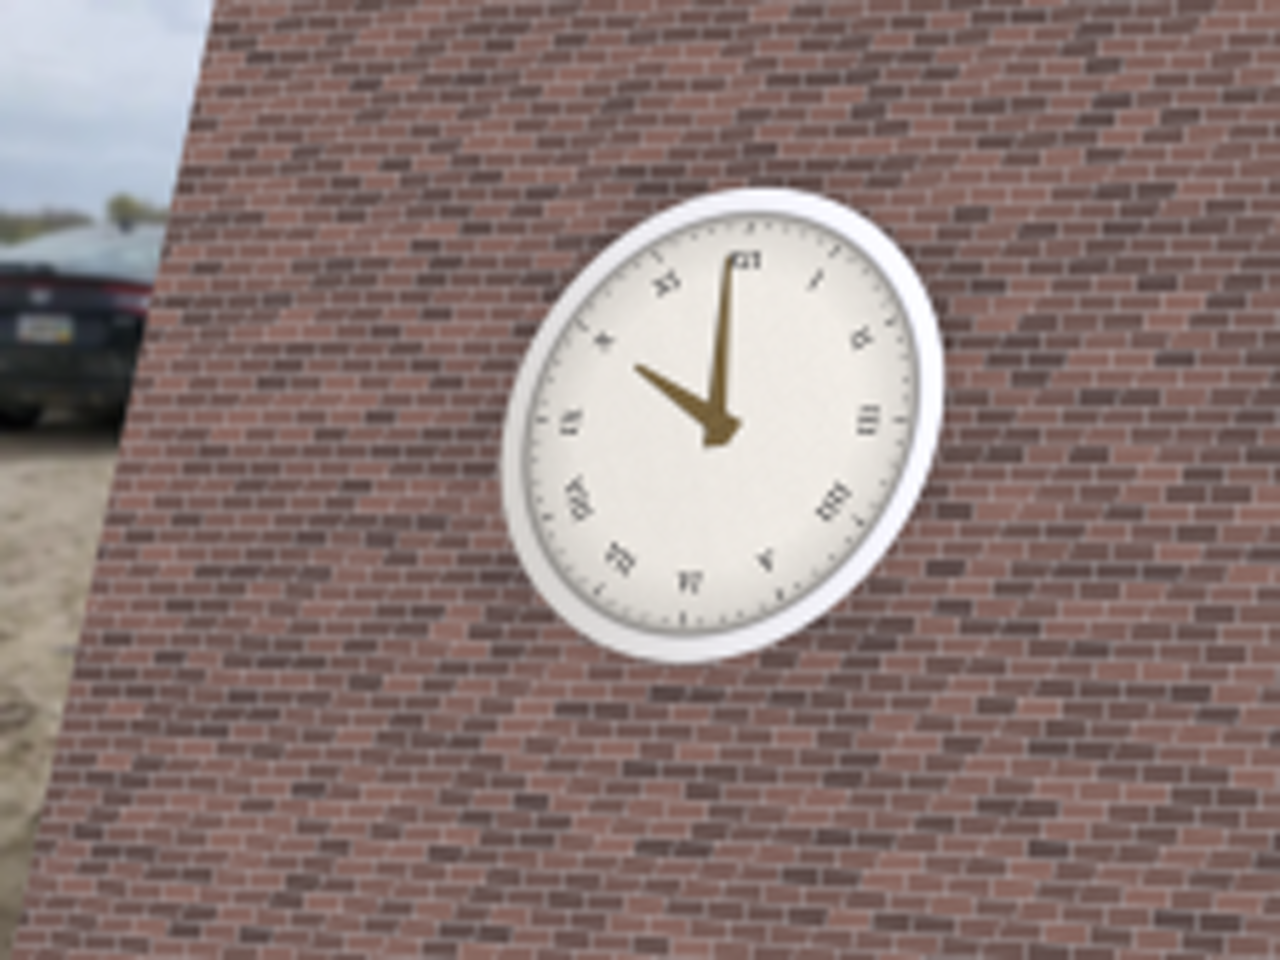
9:59
